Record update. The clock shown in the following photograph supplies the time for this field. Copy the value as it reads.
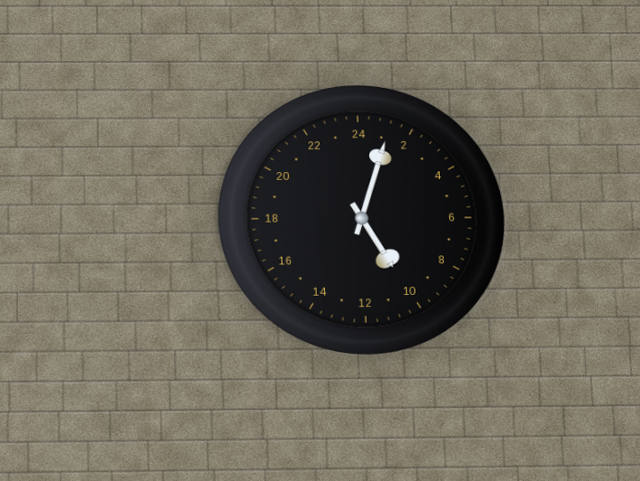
10:03
